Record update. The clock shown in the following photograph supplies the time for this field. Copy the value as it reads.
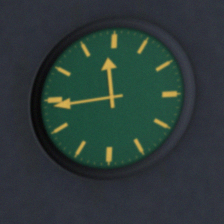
11:44
